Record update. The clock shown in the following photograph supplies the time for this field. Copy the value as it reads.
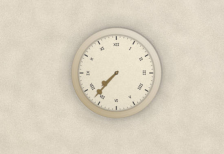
7:37
